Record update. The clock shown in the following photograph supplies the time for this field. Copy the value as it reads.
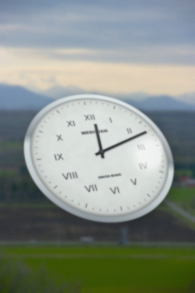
12:12
